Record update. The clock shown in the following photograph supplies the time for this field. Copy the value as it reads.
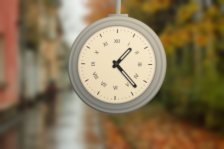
1:23
